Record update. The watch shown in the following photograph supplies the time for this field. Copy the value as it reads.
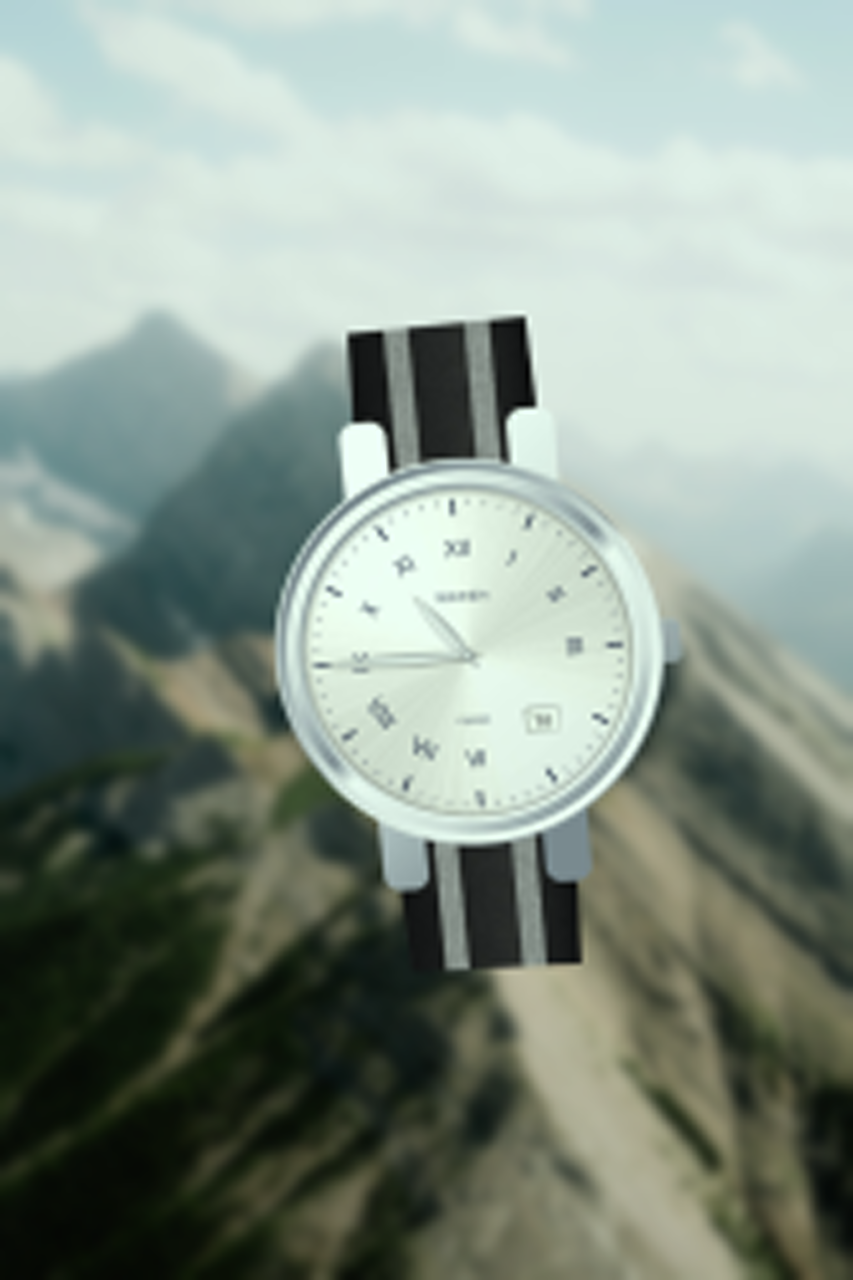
10:45
